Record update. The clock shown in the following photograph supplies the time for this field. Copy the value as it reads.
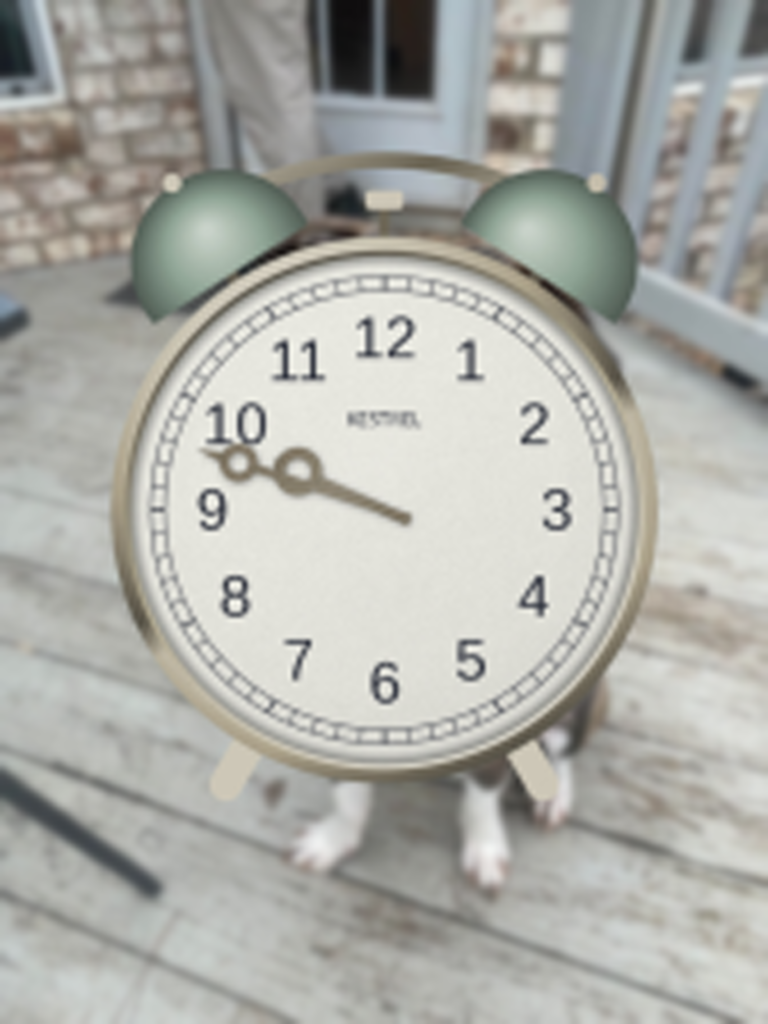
9:48
